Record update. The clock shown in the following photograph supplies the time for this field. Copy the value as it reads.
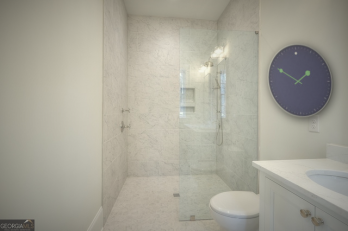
1:50
